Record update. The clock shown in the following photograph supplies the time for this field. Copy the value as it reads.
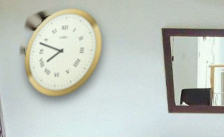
7:48
